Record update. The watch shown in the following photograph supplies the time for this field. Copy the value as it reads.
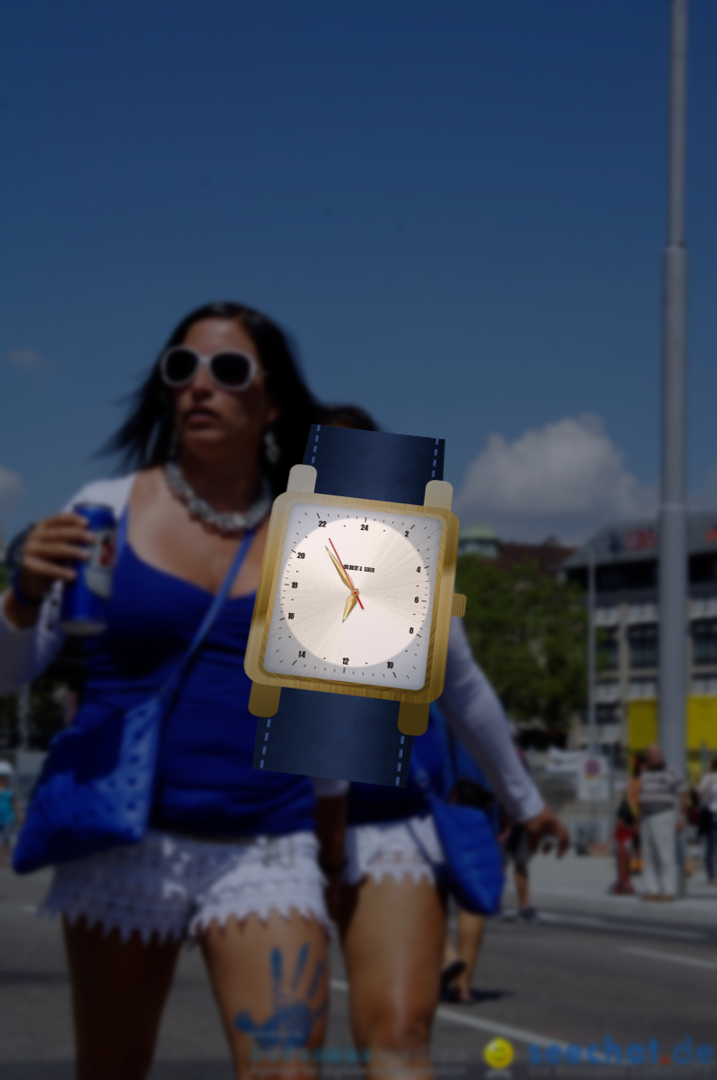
12:53:55
